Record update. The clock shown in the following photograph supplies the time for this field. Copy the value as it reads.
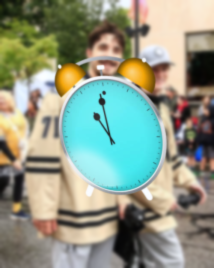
10:59
